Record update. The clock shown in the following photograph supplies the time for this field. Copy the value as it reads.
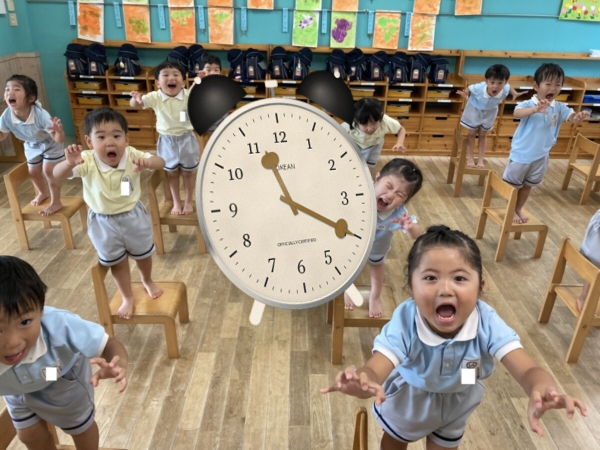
11:20
